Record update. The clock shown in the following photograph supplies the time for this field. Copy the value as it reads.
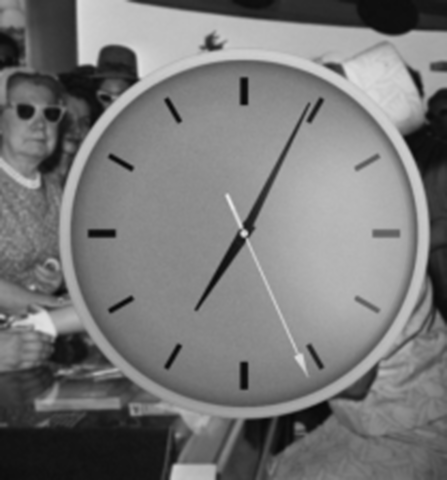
7:04:26
